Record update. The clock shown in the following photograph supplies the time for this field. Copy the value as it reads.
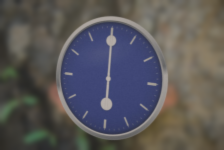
6:00
